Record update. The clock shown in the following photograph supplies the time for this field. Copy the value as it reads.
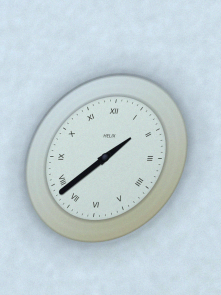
1:38
